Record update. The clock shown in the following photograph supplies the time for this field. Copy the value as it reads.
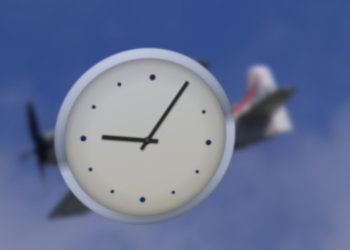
9:05
